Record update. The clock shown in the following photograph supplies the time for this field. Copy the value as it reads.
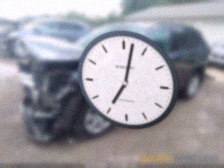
7:02
